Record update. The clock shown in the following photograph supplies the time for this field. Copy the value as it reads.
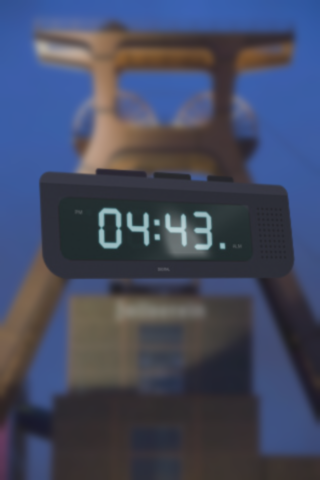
4:43
